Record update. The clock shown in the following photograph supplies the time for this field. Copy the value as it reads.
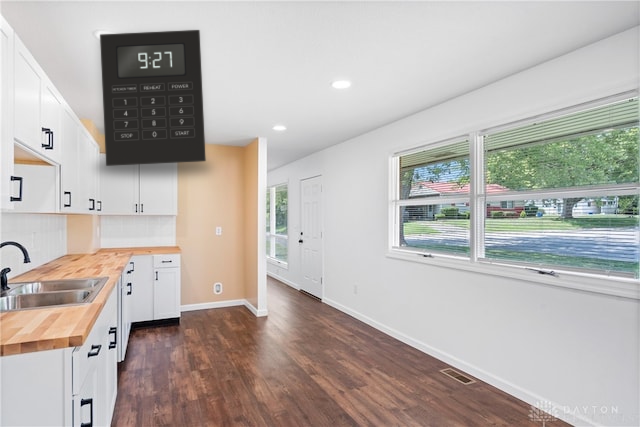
9:27
